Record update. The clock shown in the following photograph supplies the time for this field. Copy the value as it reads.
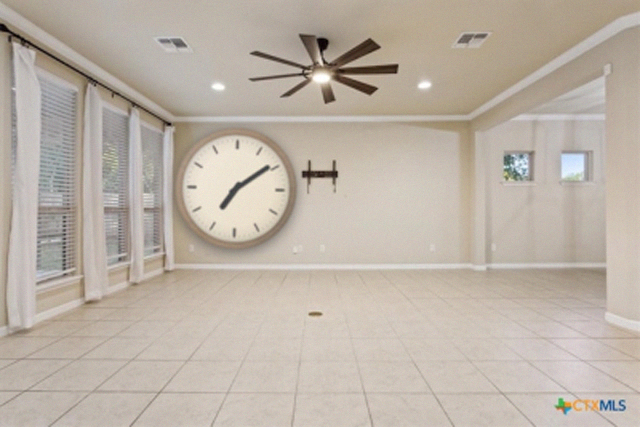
7:09
